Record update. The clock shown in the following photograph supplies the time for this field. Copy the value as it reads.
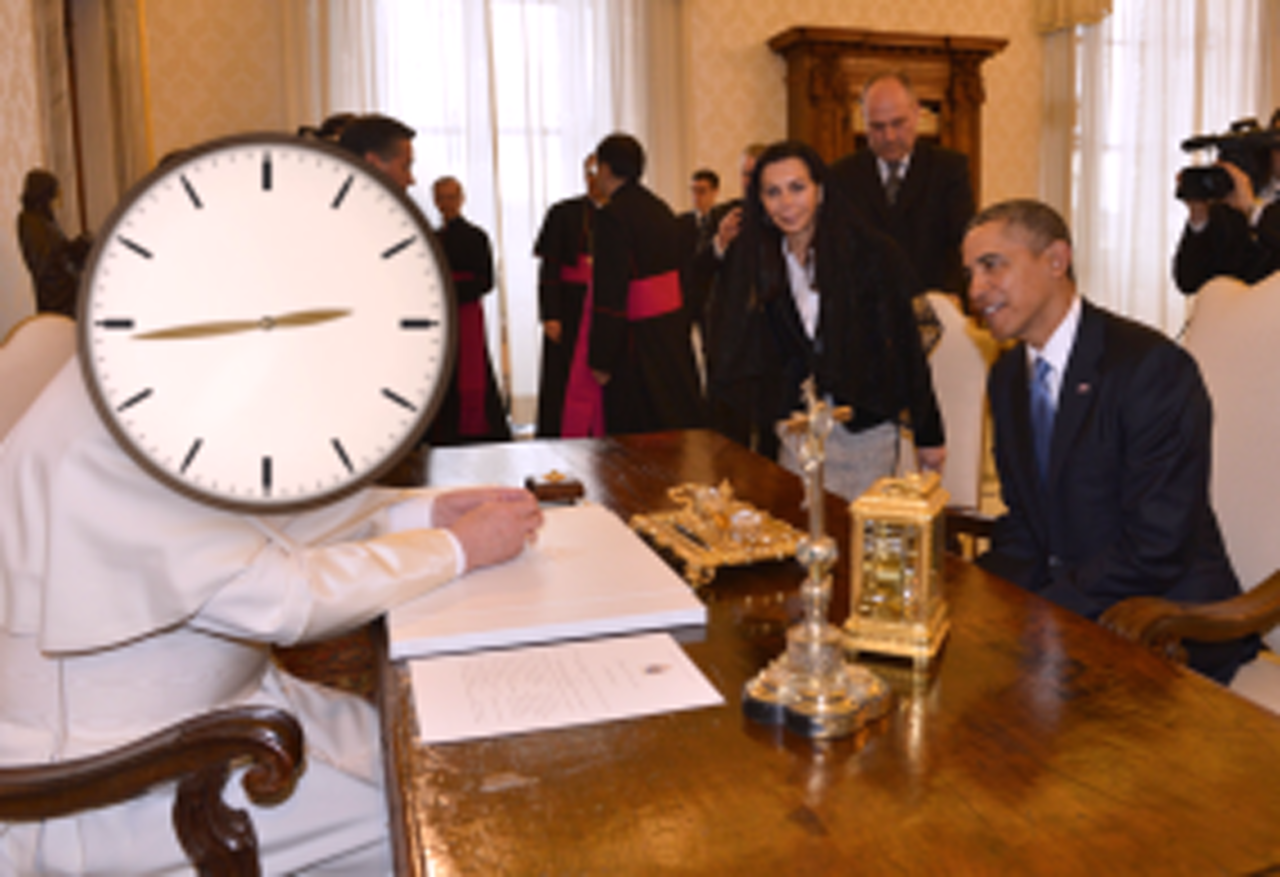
2:44
